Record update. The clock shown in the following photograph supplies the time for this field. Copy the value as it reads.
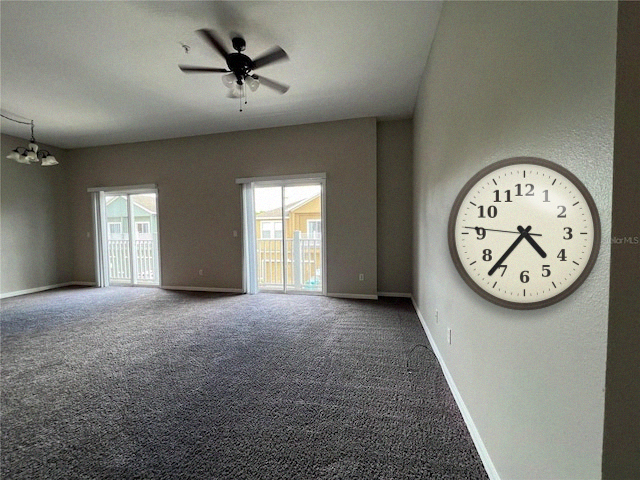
4:36:46
